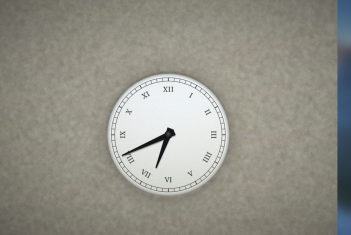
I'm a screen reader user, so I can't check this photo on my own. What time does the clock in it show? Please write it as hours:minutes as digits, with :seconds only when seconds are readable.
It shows 6:41
